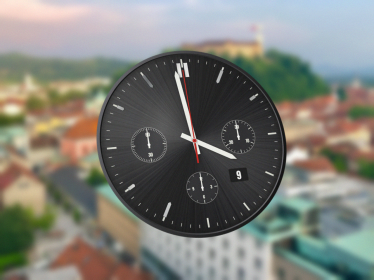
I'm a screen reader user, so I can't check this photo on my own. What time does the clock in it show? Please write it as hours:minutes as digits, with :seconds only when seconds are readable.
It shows 3:59
